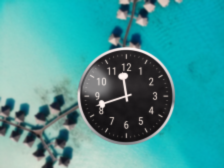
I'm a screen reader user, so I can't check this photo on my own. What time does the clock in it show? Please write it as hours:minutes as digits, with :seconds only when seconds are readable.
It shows 11:42
